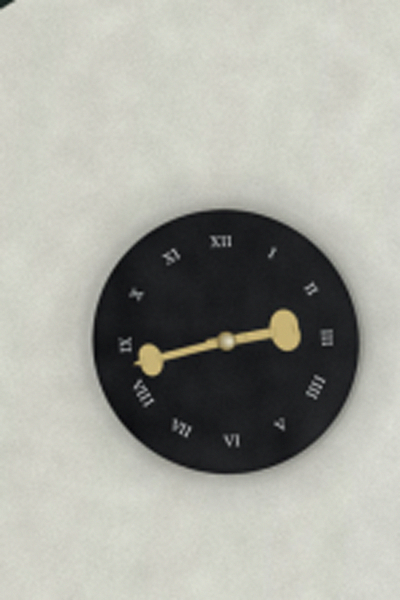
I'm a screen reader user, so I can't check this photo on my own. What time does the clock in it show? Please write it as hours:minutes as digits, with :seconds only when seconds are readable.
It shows 2:43
